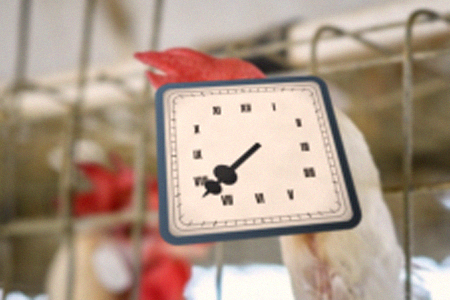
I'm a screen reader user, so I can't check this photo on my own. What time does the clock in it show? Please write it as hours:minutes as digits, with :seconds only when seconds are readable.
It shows 7:38
